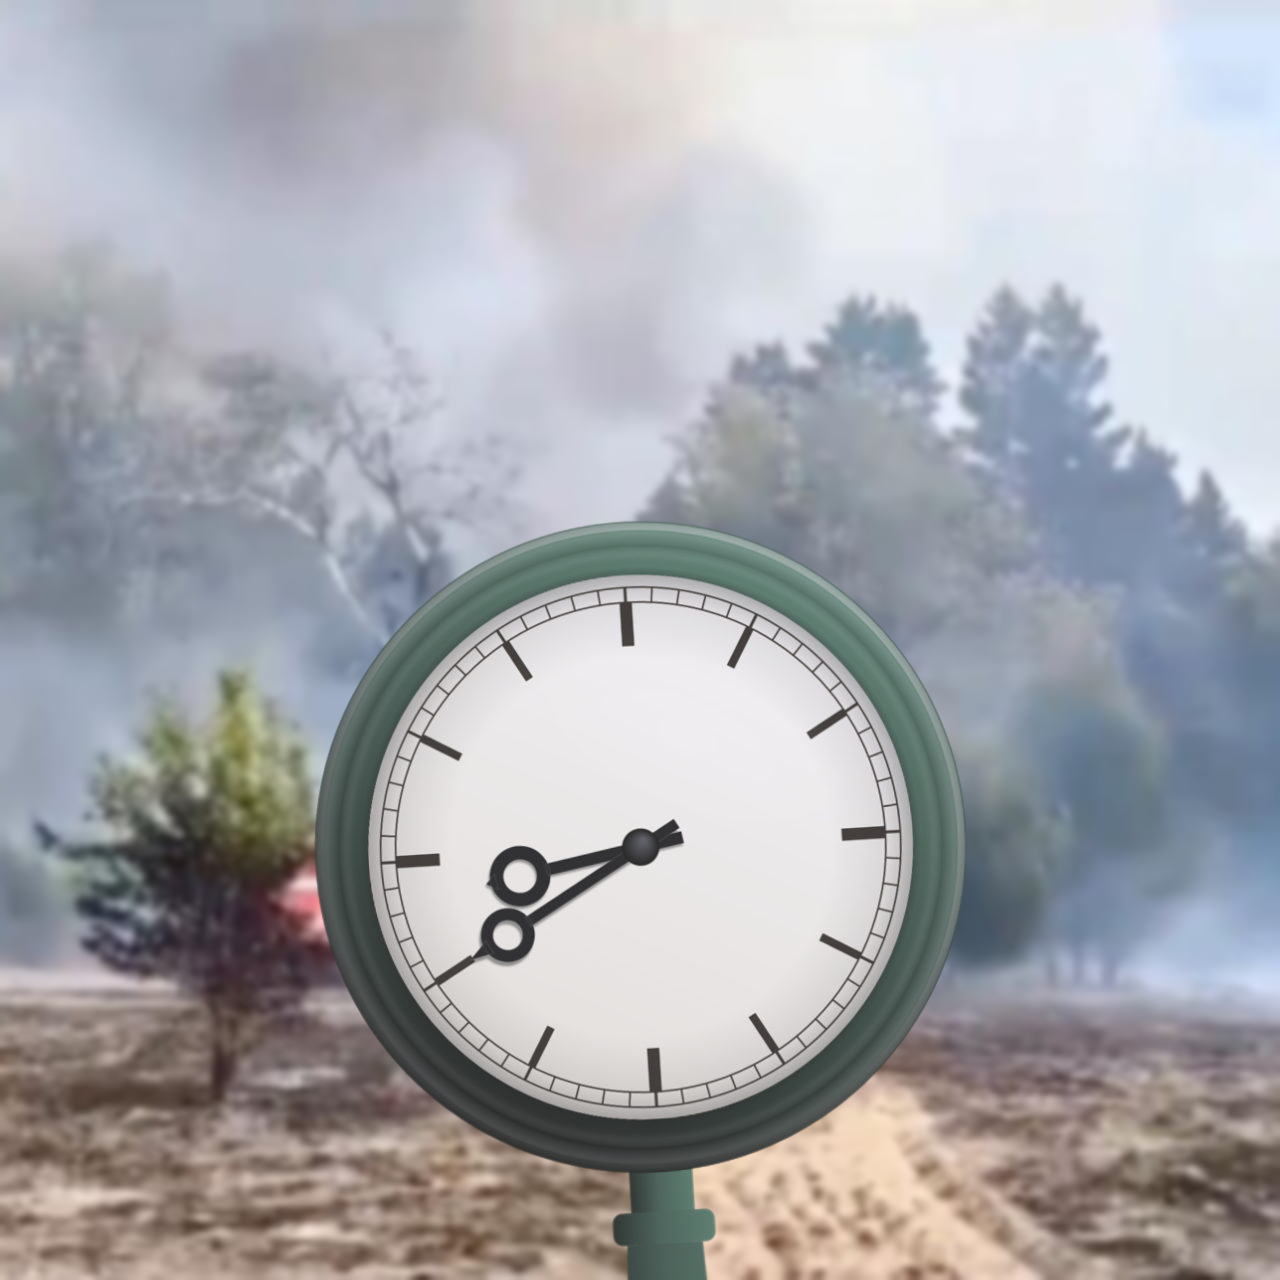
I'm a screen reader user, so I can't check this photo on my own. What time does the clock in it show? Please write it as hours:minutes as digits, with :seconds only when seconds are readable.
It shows 8:40
